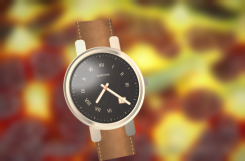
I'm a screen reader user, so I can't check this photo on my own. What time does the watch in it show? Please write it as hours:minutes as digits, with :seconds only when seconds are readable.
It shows 7:22
